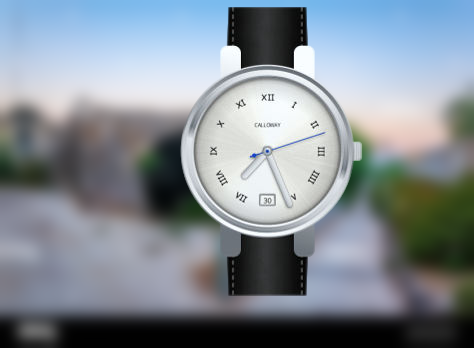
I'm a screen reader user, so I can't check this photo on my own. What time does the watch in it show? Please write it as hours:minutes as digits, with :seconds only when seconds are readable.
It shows 7:26:12
